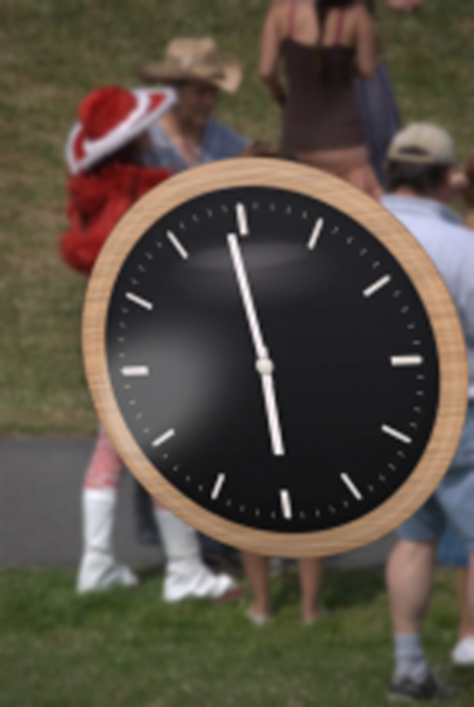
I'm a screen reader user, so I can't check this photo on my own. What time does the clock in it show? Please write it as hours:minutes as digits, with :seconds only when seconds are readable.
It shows 5:59
